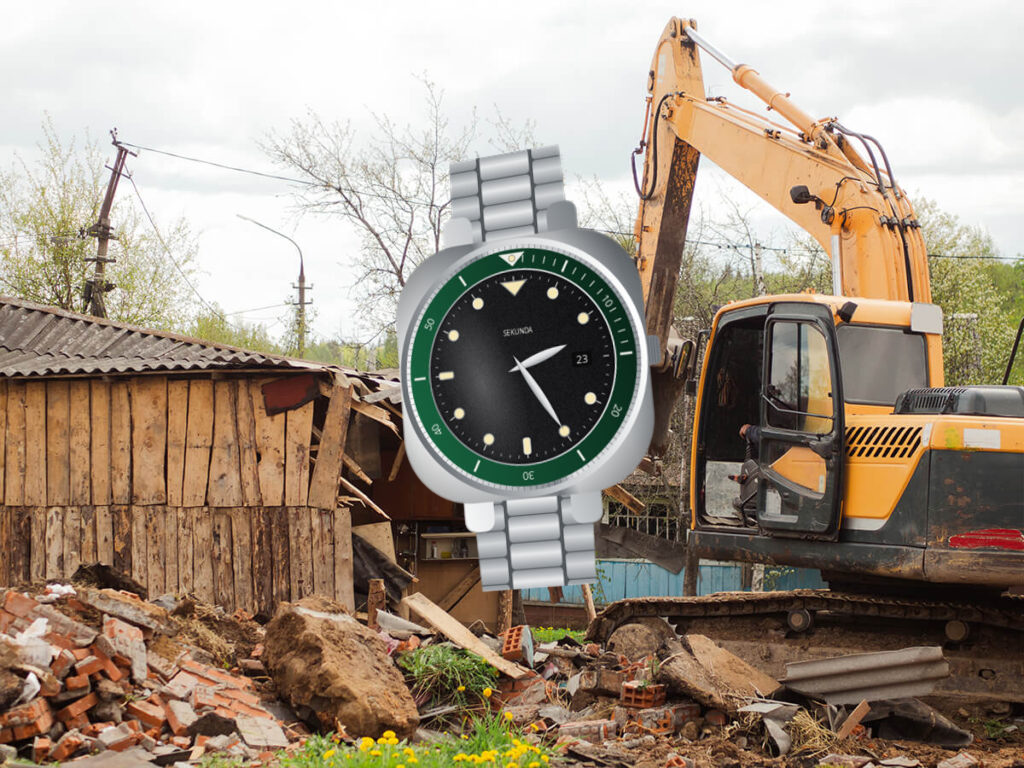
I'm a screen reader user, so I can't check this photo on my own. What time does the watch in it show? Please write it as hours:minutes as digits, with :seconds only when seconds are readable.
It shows 2:25
